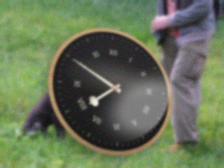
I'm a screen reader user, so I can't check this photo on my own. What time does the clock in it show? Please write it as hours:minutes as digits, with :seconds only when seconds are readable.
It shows 7:50
